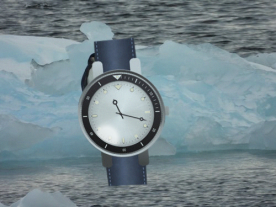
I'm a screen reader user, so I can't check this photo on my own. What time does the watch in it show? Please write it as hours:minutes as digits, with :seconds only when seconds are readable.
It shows 11:18
